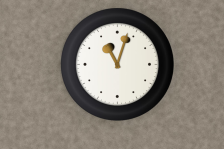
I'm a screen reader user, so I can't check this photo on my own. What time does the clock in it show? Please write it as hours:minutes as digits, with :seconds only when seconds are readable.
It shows 11:03
